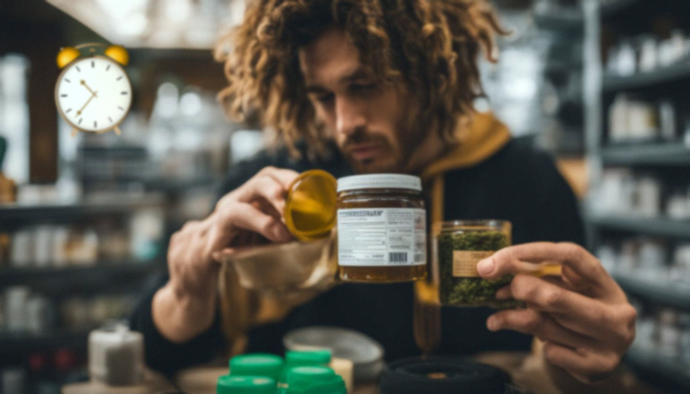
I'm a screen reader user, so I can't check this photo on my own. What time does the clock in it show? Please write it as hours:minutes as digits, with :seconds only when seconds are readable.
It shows 10:37
